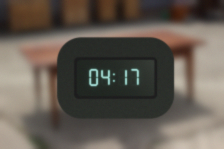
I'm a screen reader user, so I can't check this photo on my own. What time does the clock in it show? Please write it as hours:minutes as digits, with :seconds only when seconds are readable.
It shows 4:17
